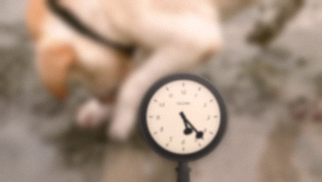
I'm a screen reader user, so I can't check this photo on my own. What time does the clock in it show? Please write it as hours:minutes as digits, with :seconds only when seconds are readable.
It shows 5:23
